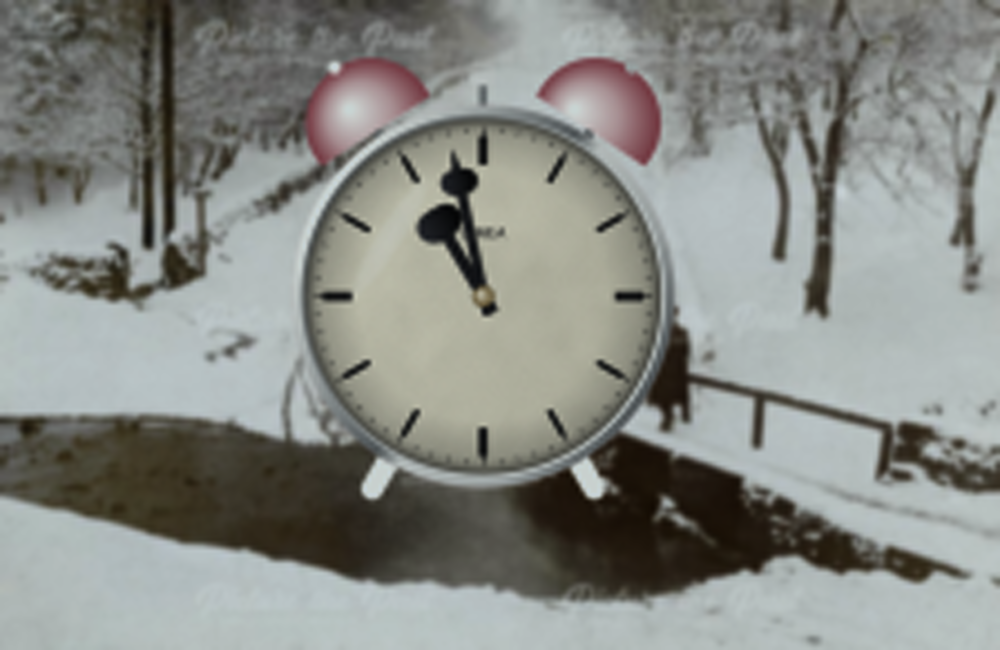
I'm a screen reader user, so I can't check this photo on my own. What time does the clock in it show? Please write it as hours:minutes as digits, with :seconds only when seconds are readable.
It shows 10:58
